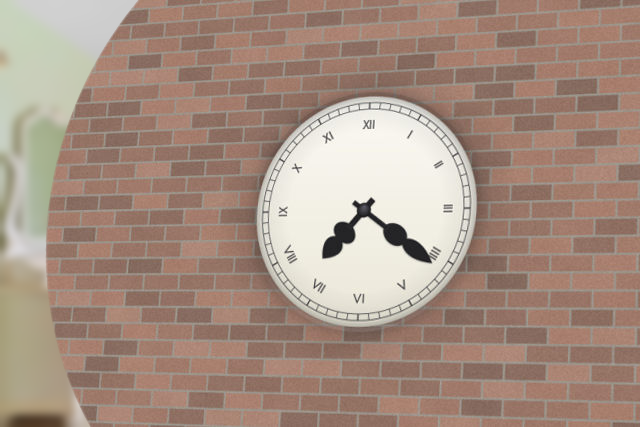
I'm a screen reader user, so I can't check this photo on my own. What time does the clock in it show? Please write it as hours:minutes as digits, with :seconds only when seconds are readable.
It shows 7:21
